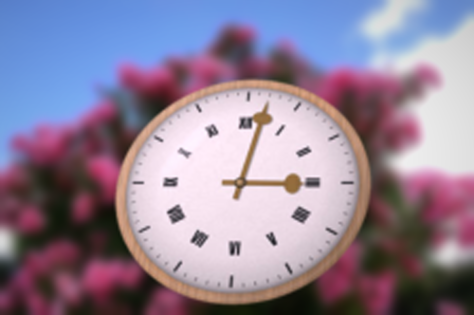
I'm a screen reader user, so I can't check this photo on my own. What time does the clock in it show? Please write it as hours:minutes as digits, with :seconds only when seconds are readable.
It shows 3:02
